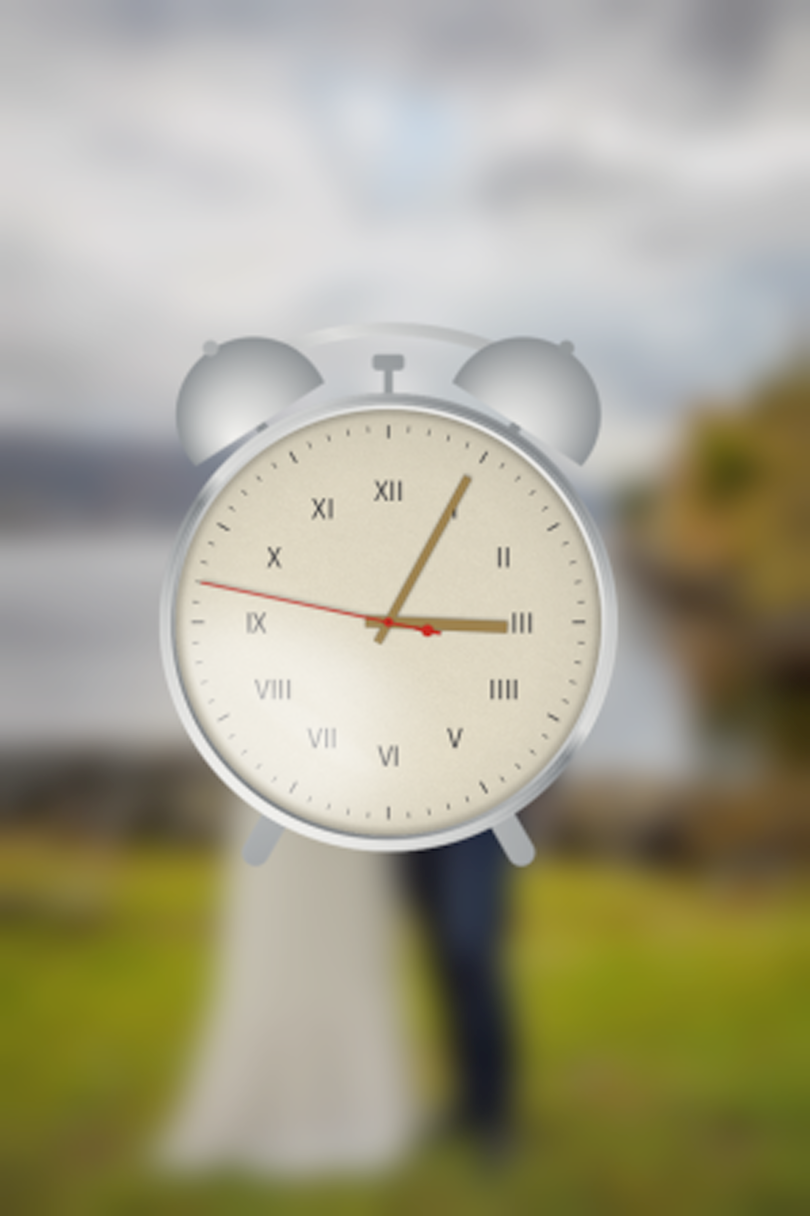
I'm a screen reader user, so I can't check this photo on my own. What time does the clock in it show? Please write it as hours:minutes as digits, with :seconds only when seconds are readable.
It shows 3:04:47
